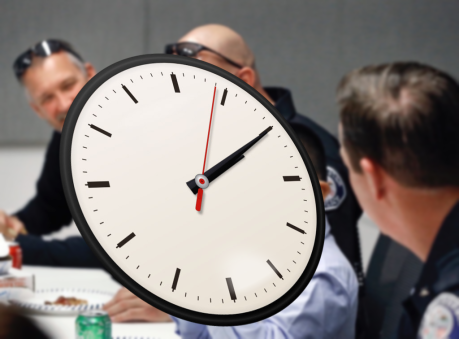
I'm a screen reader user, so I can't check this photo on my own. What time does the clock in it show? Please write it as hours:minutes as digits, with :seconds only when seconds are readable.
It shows 2:10:04
